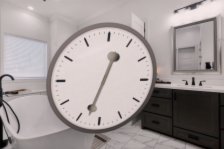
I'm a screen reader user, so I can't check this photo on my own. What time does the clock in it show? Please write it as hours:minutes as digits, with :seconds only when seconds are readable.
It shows 12:33
